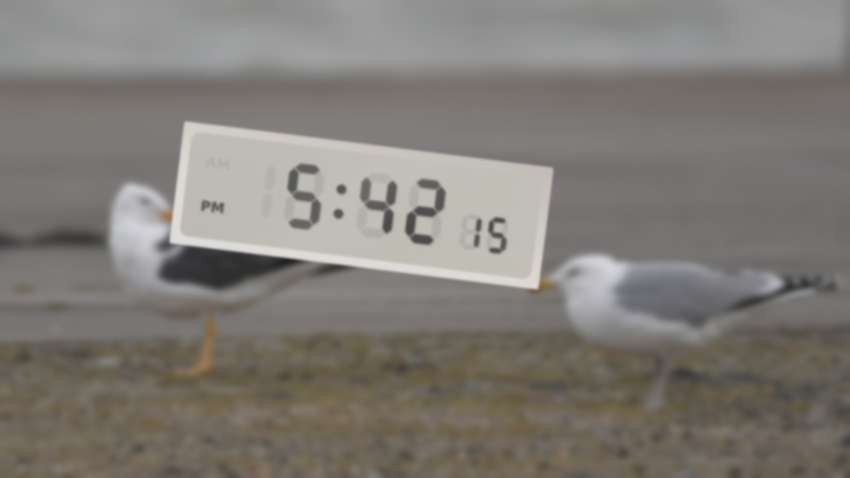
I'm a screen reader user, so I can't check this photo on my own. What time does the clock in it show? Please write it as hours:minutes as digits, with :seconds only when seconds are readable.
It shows 5:42:15
